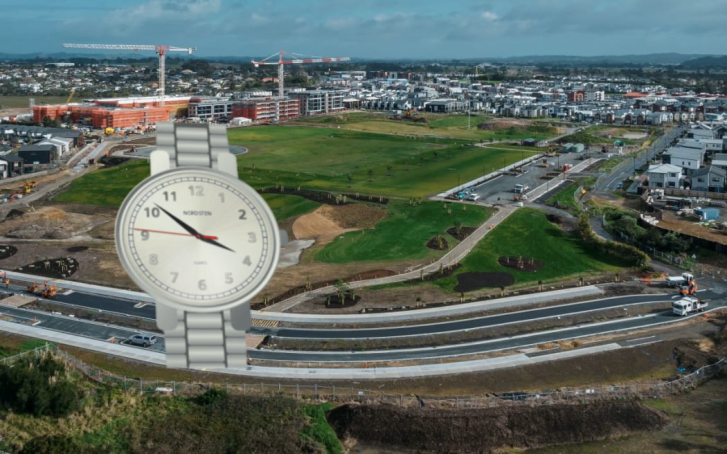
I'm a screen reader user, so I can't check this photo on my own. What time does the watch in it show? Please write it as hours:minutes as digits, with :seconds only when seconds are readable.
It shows 3:51:46
